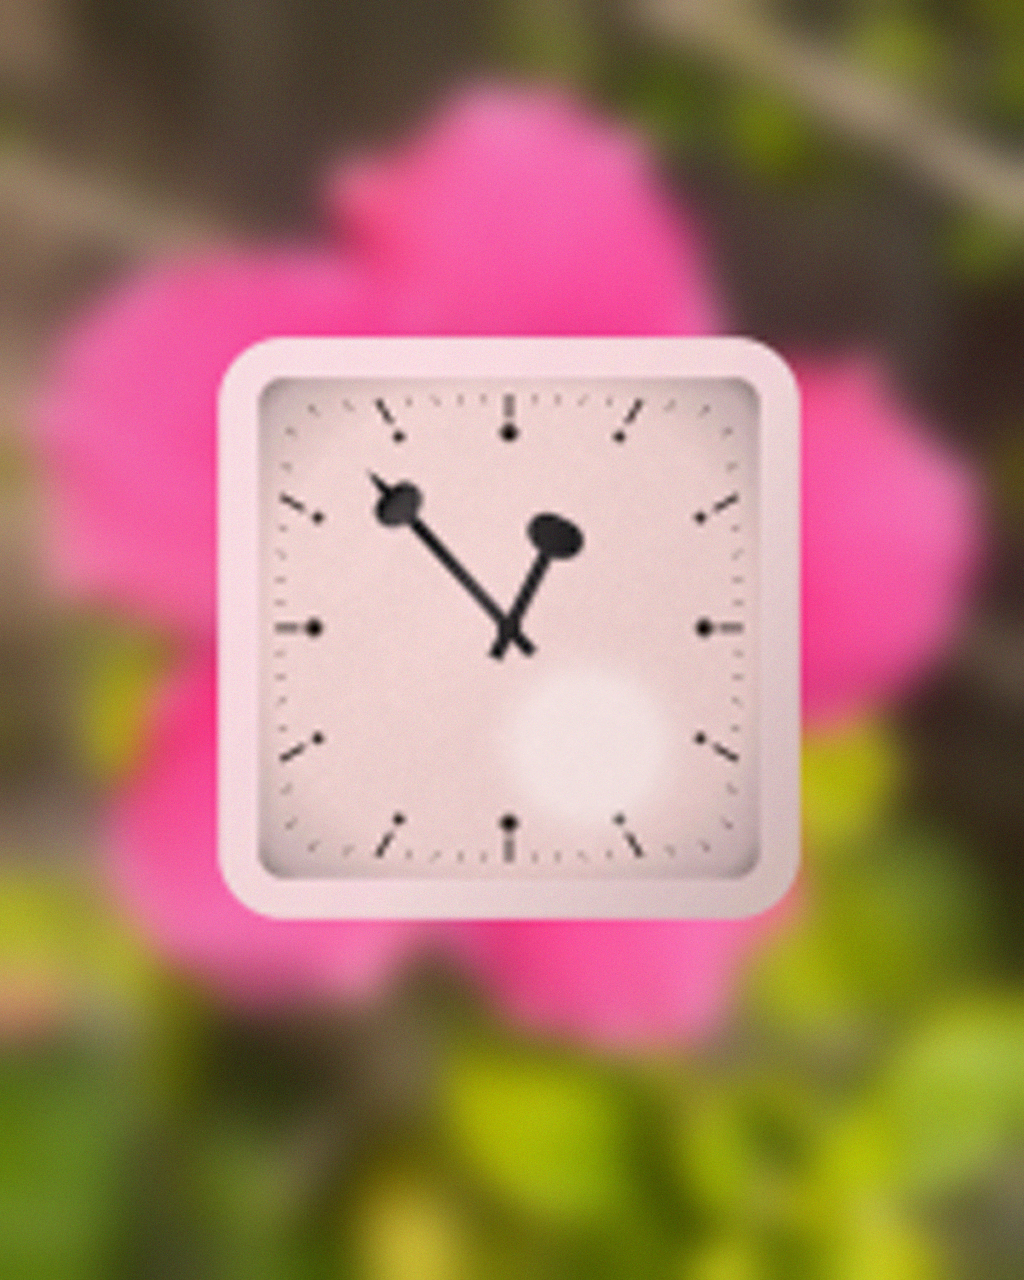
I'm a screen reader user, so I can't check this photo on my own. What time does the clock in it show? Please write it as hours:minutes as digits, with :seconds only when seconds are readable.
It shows 12:53
